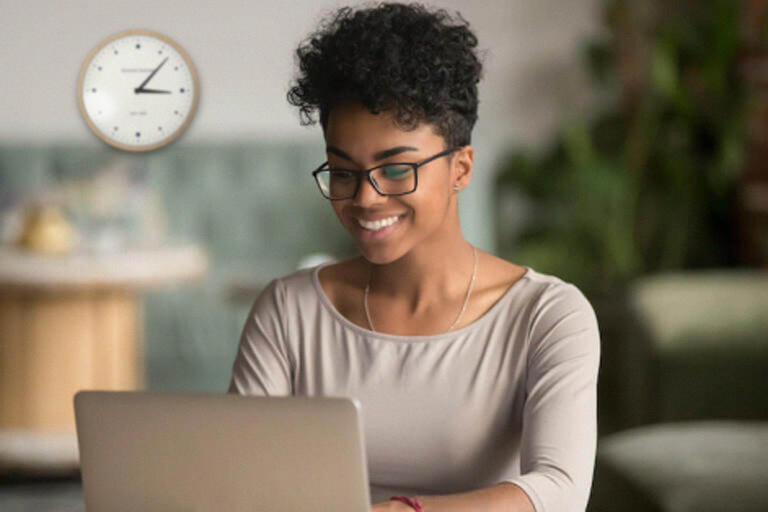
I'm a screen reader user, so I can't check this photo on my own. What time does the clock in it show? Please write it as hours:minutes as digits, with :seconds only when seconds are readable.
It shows 3:07
